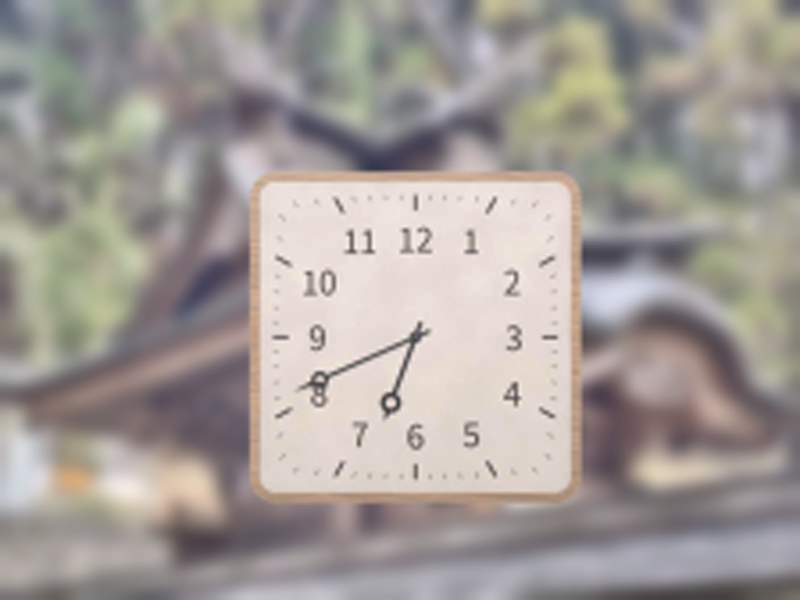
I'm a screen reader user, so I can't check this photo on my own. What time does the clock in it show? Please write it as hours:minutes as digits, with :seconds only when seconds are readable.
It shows 6:41
